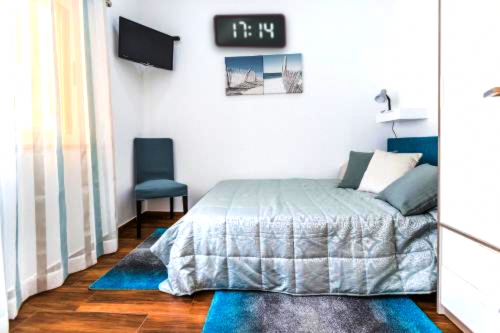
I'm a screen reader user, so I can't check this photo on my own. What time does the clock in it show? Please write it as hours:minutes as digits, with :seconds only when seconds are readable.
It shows 17:14
